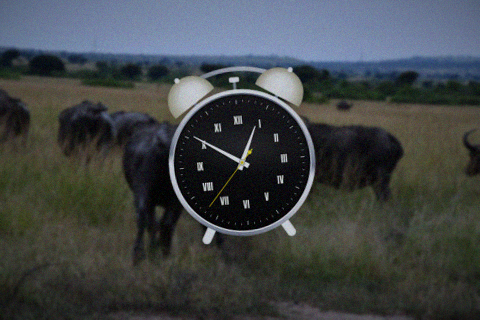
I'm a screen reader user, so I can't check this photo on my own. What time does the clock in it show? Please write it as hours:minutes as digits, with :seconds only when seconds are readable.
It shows 12:50:37
